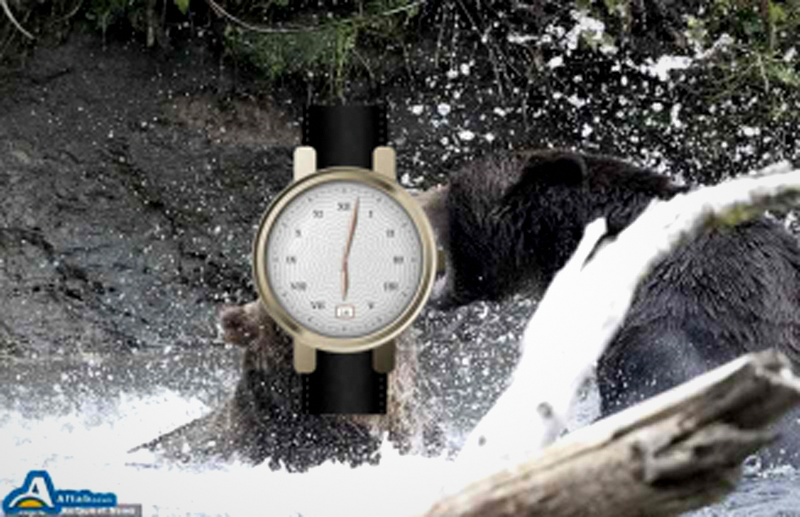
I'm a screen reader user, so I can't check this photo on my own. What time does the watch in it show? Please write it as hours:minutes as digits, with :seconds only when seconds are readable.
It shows 6:02
